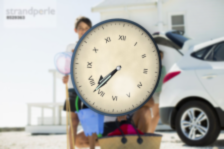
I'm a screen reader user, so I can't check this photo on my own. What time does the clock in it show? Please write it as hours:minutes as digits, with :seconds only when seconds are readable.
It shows 7:37
